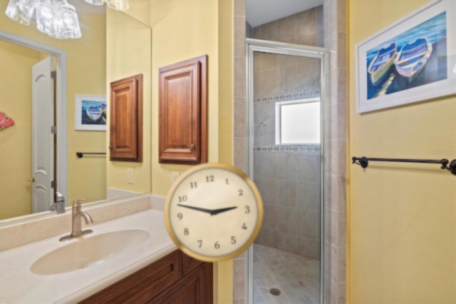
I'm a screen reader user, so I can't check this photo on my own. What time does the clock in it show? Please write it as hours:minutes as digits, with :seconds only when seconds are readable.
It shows 2:48
